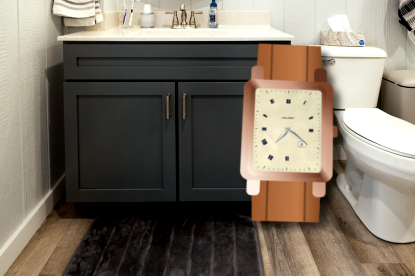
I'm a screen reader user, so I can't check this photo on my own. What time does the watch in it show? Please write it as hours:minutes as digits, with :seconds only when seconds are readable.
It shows 7:21
